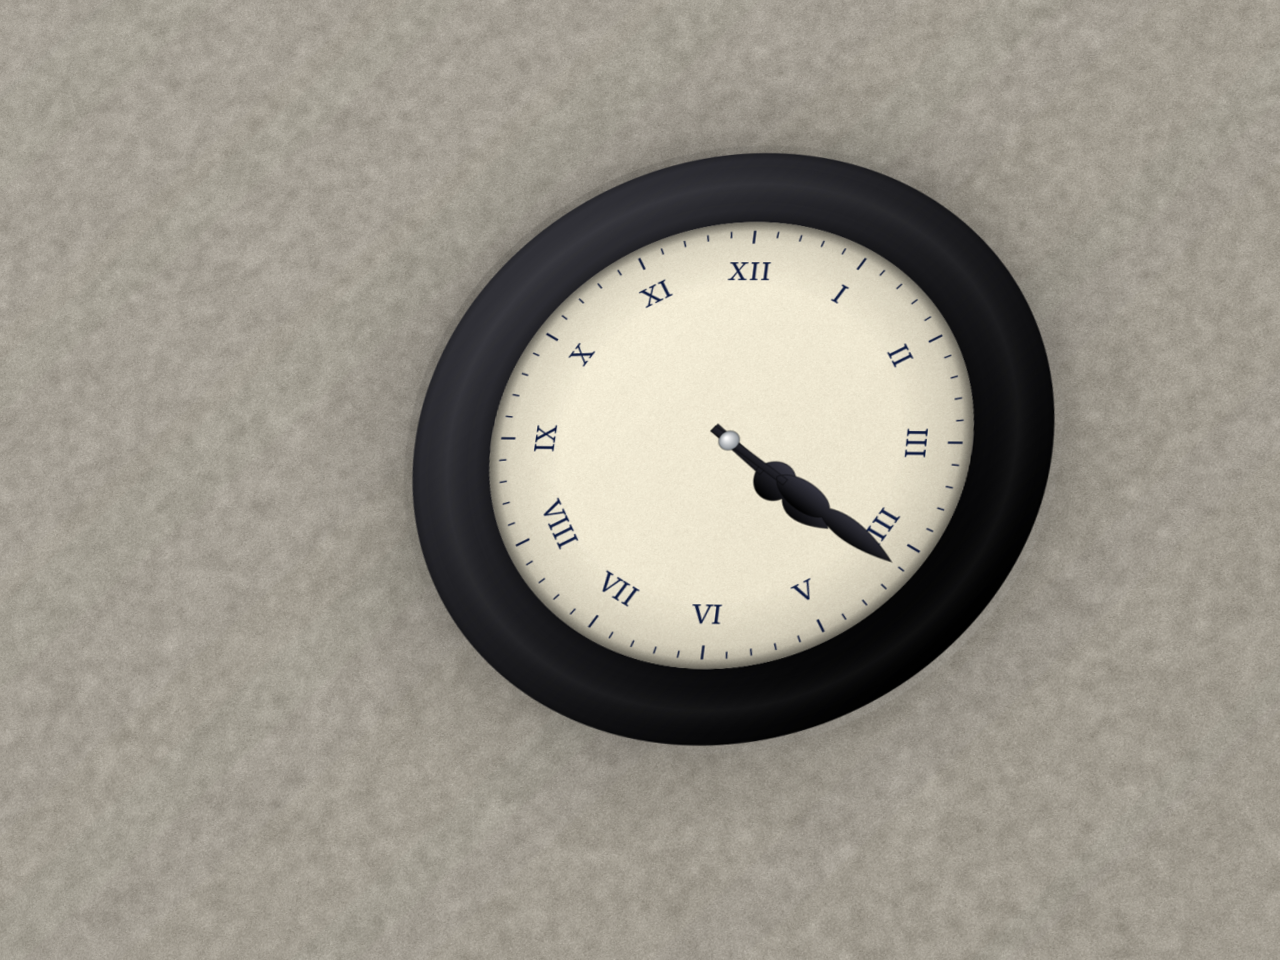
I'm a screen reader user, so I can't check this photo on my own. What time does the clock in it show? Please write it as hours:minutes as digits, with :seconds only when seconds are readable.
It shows 4:21
